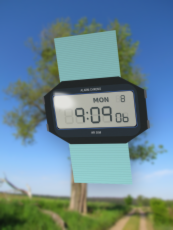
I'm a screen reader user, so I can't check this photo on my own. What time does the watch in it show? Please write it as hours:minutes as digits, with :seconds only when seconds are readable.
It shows 9:09:06
